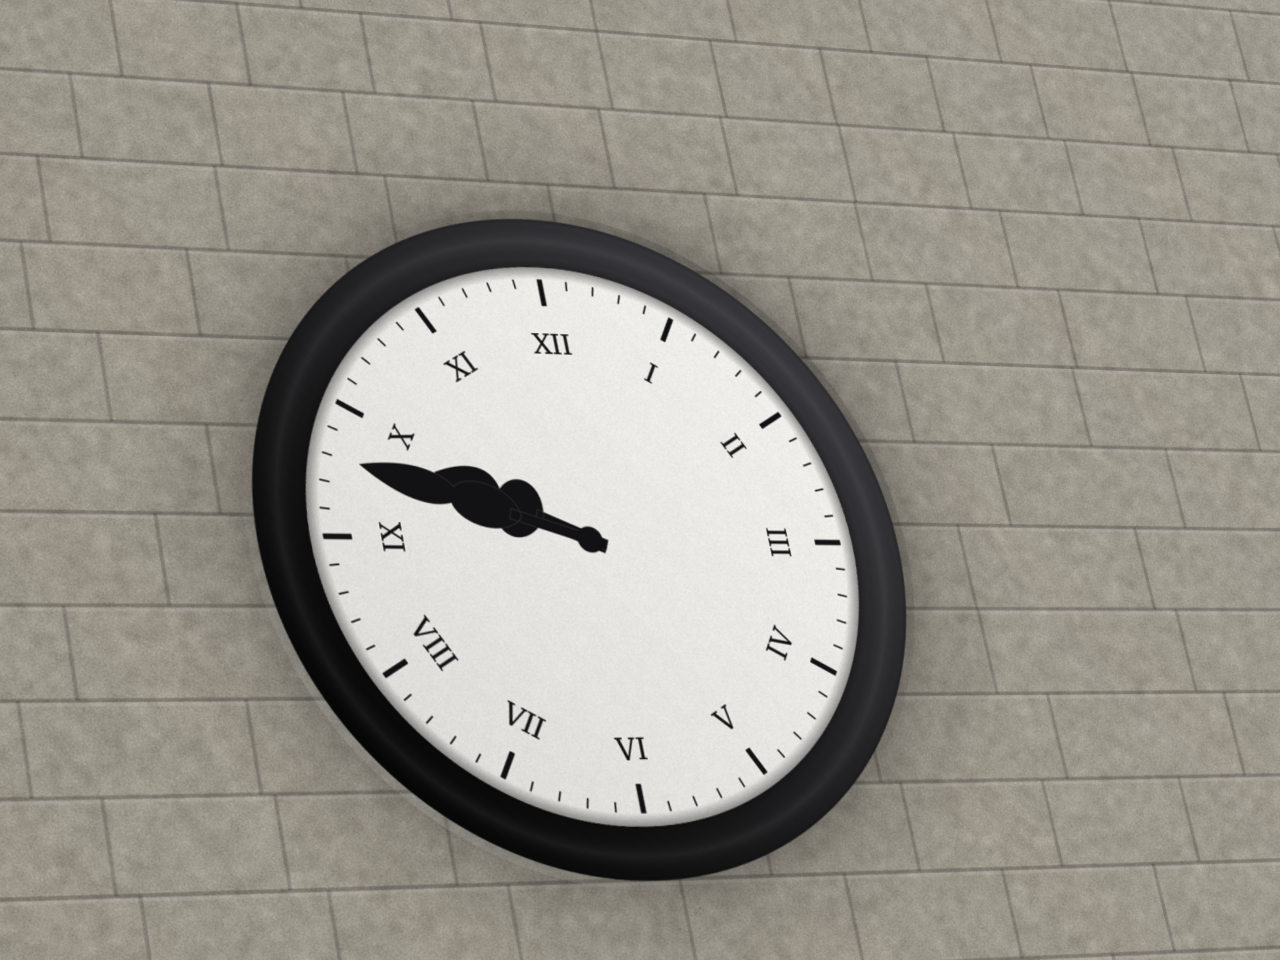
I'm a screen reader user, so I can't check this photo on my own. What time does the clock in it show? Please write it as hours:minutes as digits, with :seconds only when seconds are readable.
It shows 9:48
